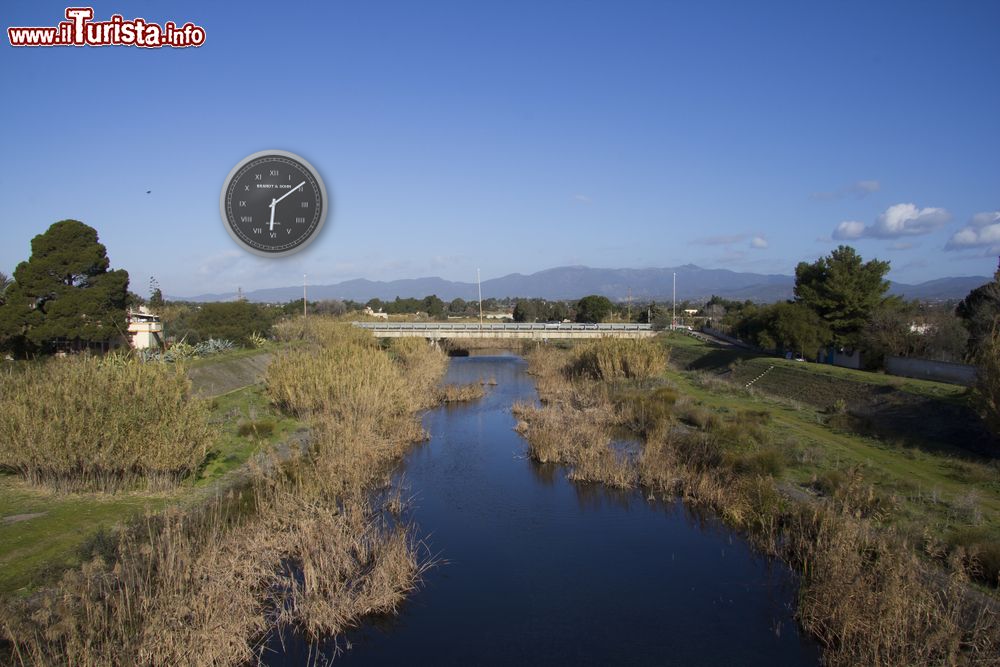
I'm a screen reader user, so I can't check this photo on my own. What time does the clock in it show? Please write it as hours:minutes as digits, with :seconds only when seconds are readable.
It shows 6:09
